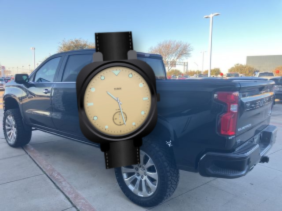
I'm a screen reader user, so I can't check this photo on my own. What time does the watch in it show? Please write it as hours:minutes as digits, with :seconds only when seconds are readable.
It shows 10:28
